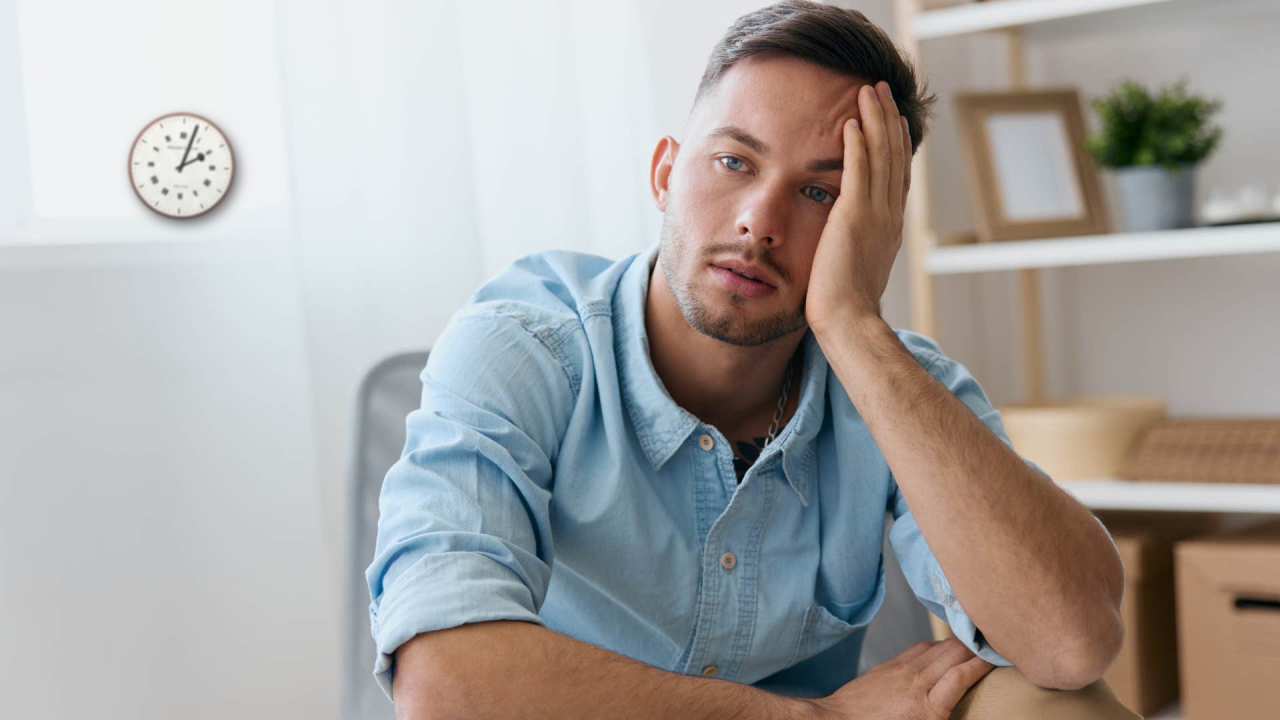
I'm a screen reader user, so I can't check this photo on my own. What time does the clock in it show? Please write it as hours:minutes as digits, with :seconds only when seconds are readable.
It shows 2:03
